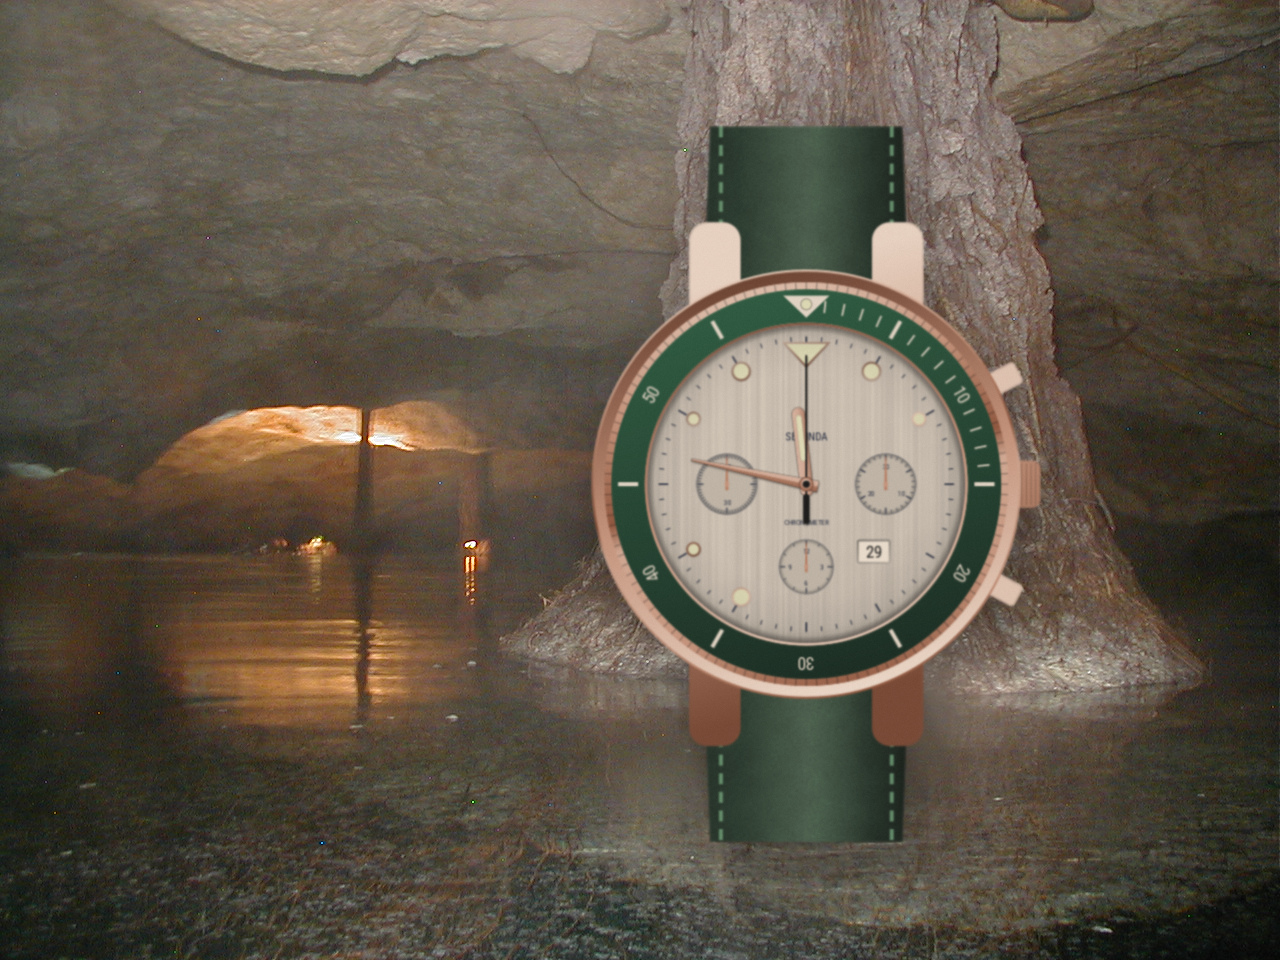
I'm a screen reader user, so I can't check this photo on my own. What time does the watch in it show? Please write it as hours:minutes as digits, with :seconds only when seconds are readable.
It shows 11:47
